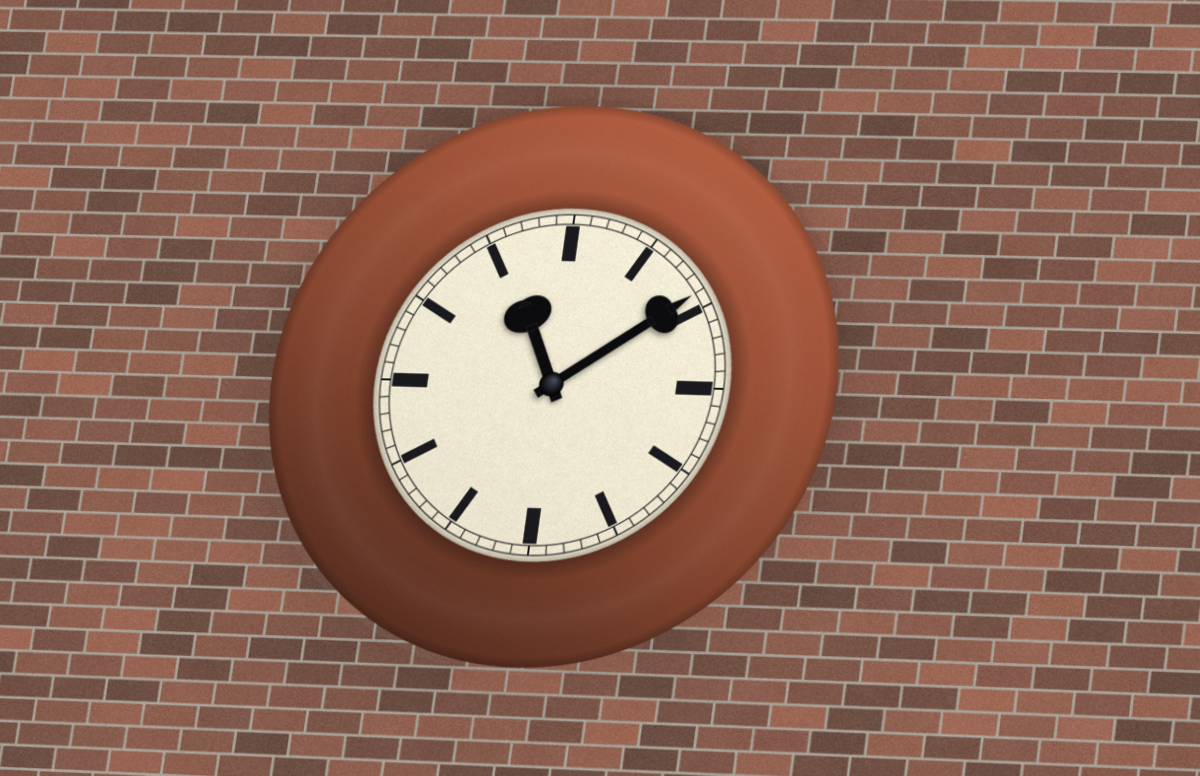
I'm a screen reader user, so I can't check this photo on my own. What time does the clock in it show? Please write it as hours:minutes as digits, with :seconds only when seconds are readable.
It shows 11:09
